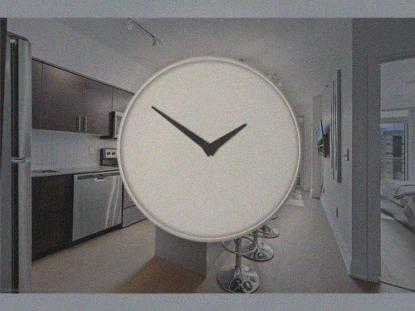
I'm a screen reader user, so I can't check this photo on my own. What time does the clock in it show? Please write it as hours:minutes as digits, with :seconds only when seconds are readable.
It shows 1:51
